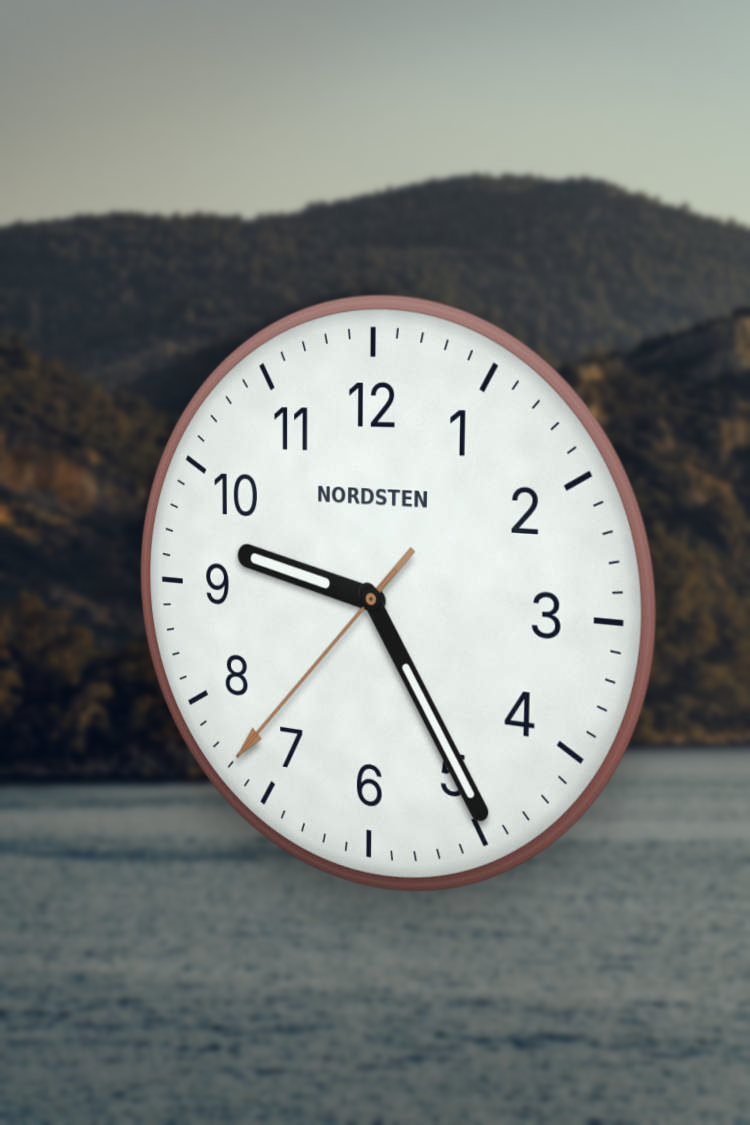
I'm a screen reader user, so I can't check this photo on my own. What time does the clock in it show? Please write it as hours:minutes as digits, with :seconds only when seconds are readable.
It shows 9:24:37
